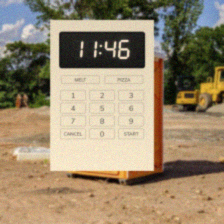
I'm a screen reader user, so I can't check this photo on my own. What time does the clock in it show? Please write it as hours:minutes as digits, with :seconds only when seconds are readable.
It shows 11:46
